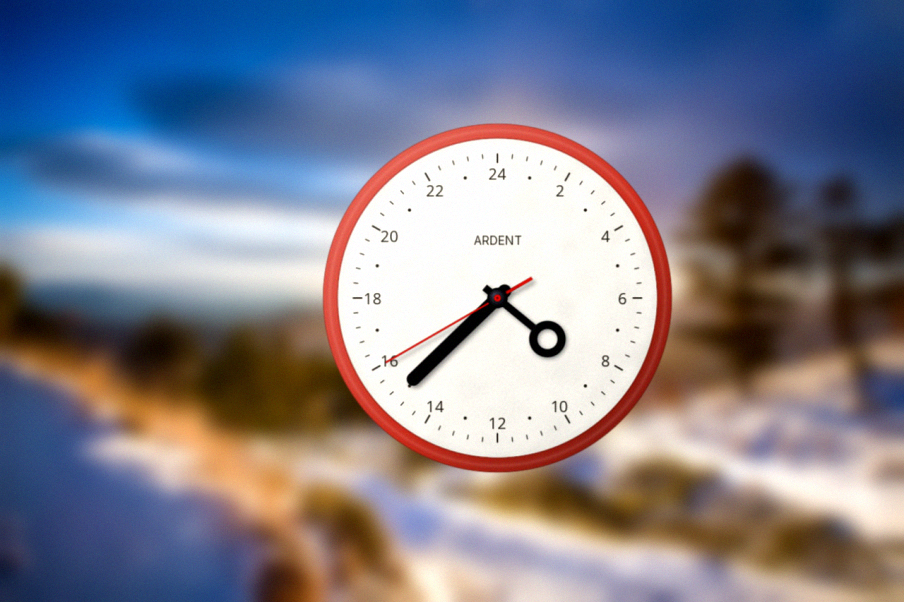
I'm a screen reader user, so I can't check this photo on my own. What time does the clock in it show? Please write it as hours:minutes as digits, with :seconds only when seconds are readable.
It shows 8:37:40
